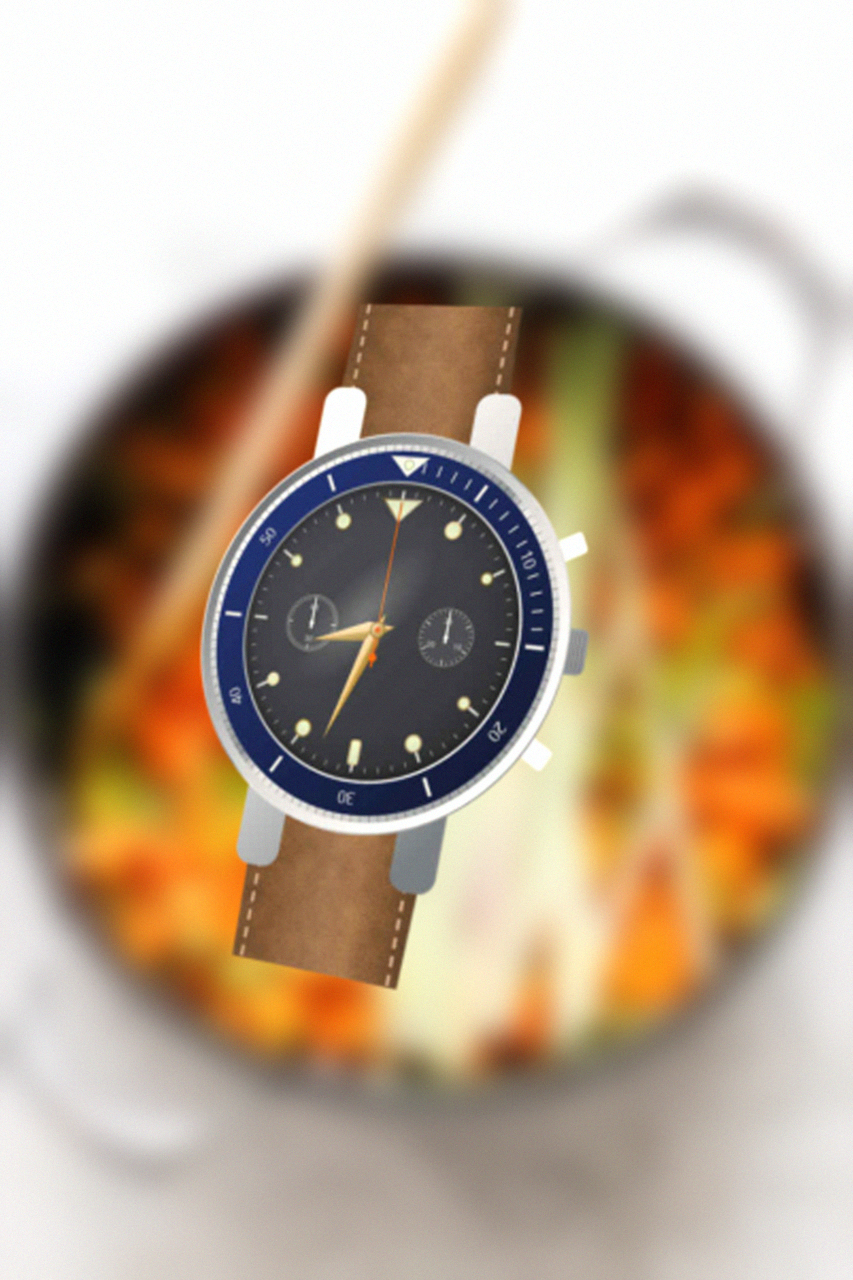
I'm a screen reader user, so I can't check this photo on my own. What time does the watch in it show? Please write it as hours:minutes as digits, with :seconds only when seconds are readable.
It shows 8:33
